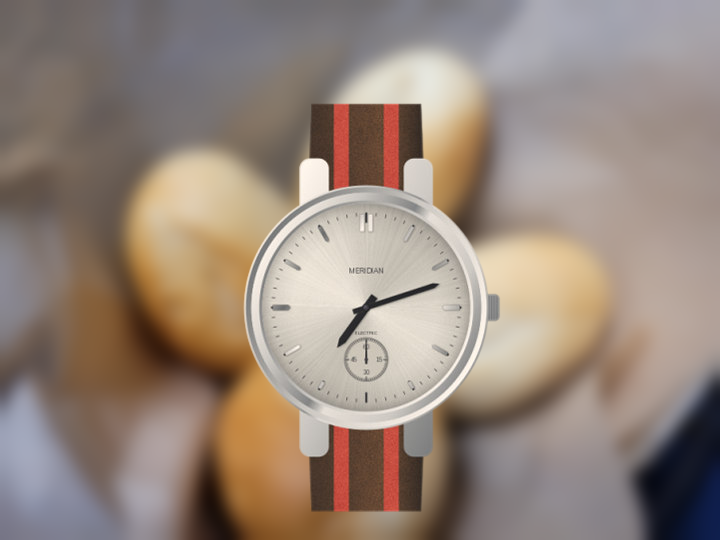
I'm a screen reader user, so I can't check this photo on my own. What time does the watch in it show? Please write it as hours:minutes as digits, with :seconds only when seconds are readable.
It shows 7:12
